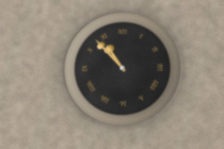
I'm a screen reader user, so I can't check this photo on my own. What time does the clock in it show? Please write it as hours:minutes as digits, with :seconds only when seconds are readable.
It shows 10:53
